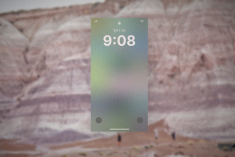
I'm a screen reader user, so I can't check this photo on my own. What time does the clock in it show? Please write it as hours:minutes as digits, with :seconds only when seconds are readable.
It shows 9:08
